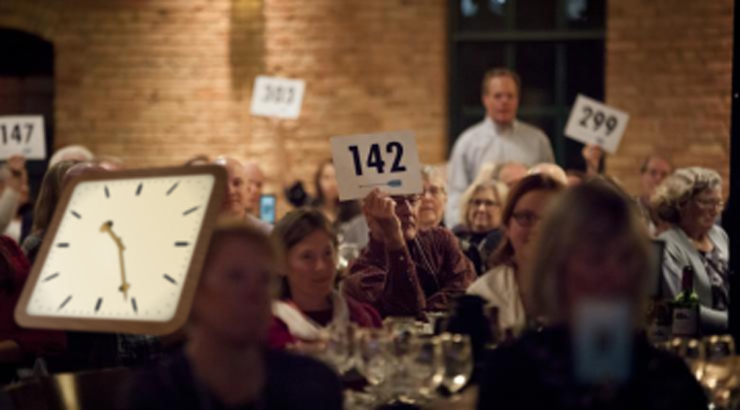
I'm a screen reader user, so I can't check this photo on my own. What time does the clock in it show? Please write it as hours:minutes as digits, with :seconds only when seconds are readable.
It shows 10:26
